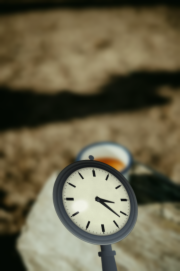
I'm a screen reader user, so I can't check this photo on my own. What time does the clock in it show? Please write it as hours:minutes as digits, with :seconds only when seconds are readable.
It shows 3:22
